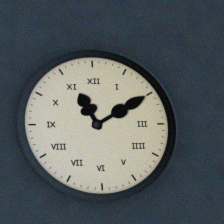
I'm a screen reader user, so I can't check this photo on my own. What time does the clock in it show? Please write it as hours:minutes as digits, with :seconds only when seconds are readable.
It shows 11:10
